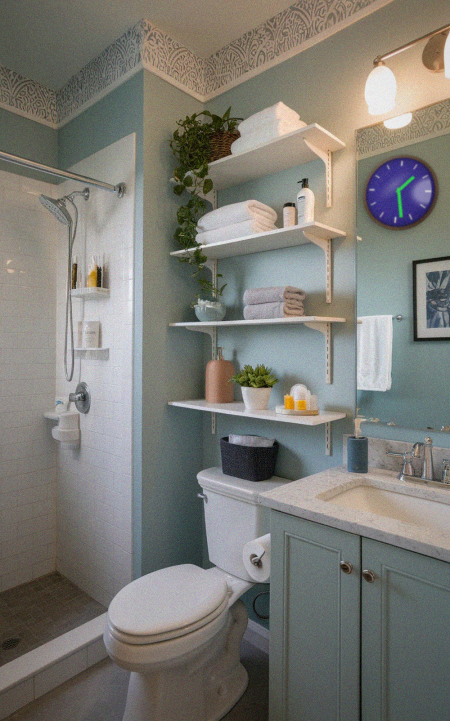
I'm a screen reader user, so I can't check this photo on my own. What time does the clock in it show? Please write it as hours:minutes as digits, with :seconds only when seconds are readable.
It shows 1:28
